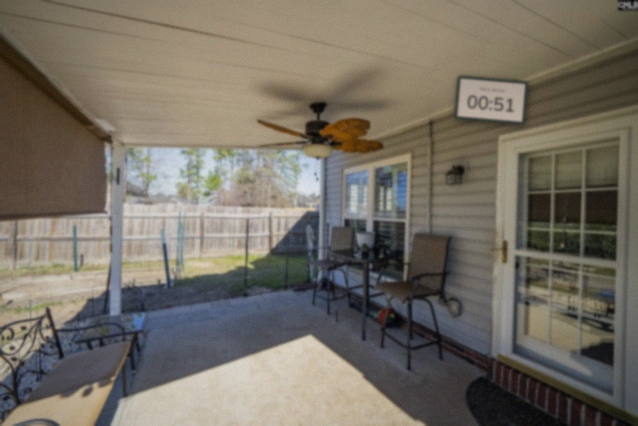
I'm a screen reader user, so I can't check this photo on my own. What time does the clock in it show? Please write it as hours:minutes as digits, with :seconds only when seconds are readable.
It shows 0:51
